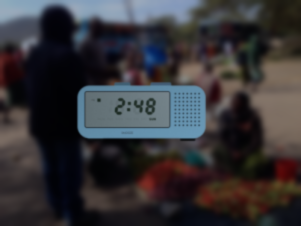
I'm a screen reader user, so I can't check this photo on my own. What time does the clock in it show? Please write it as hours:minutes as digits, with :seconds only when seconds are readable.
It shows 2:48
